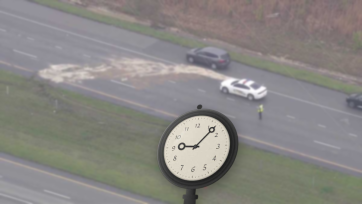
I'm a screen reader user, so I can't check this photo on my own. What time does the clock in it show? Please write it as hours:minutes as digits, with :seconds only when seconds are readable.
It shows 9:07
